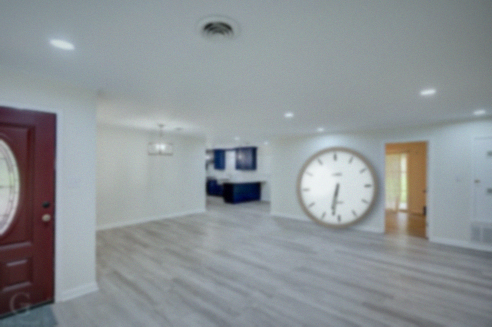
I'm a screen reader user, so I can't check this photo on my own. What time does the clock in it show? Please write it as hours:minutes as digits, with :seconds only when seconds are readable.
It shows 6:32
